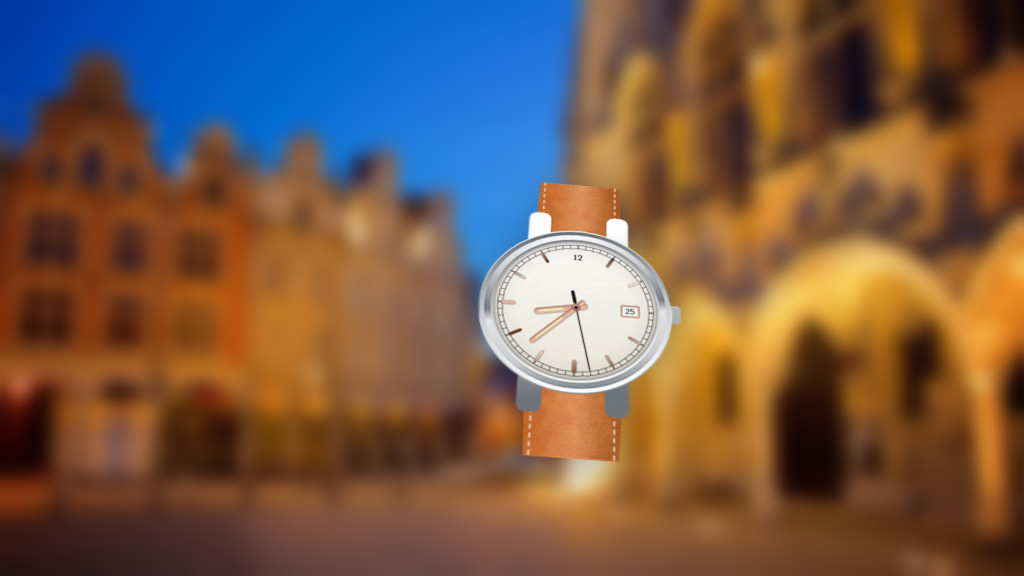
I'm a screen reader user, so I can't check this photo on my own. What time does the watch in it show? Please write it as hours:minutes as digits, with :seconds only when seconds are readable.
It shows 8:37:28
